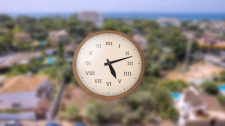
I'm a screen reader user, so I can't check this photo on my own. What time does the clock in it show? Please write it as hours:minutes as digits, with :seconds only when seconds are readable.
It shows 5:12
